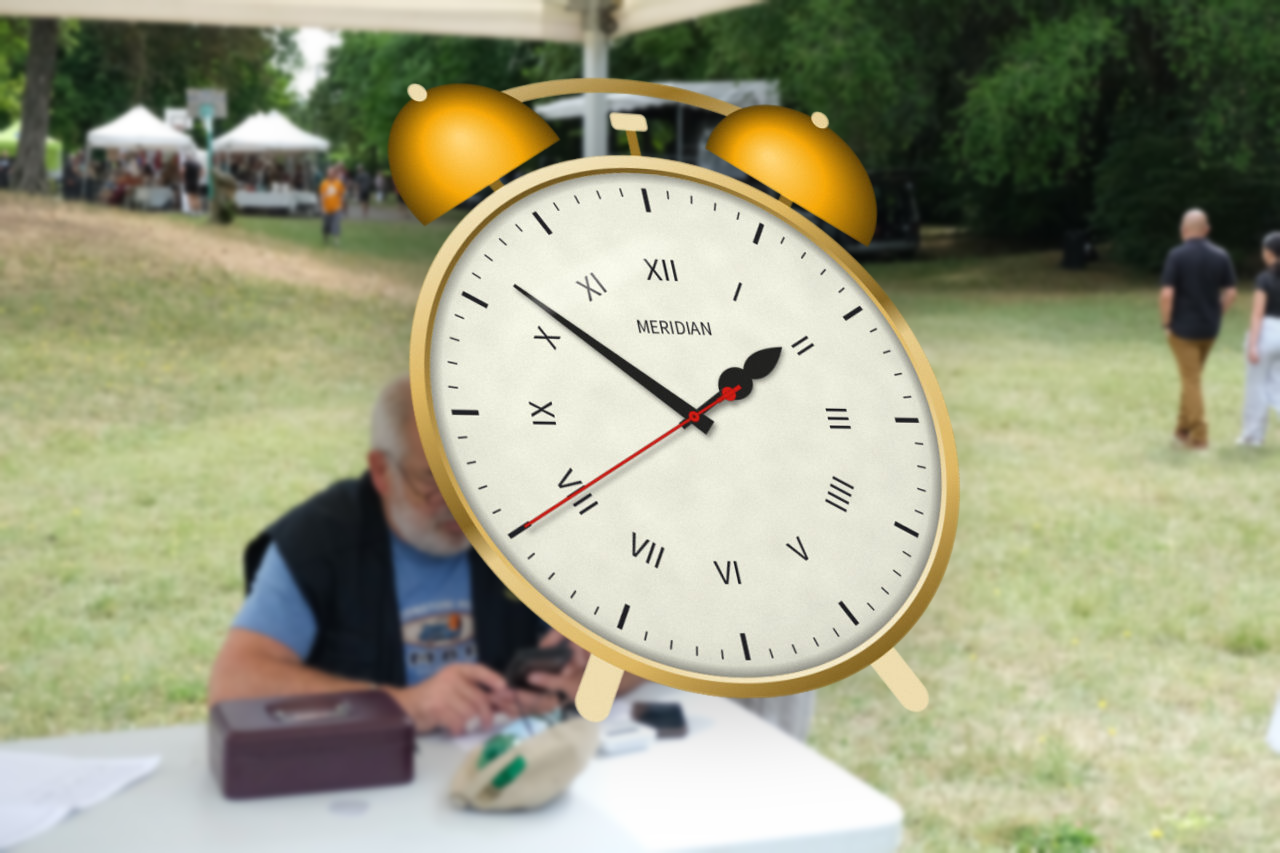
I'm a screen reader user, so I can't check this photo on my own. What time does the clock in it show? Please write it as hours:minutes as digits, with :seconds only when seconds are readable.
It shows 1:51:40
